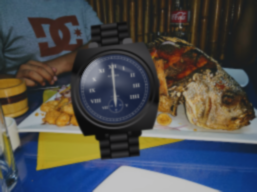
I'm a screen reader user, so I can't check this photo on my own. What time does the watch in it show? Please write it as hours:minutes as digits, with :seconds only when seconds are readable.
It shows 6:00
